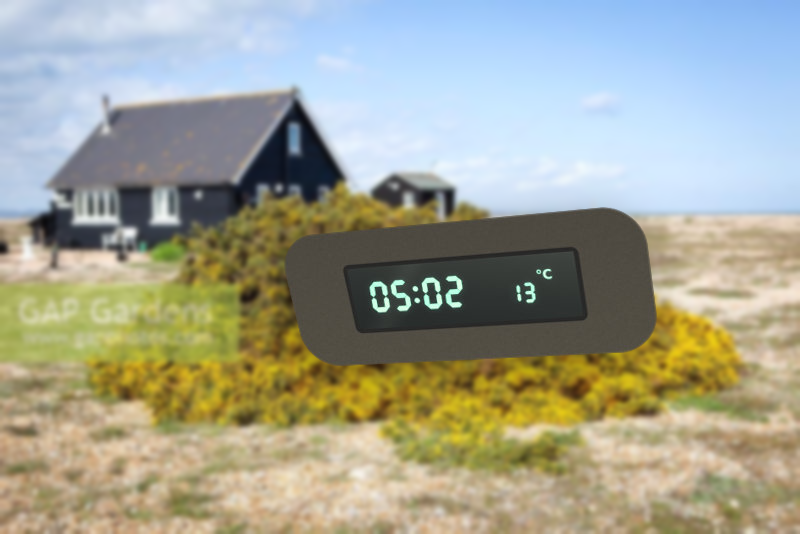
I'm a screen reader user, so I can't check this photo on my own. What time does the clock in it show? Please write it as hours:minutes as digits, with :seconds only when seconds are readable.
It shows 5:02
